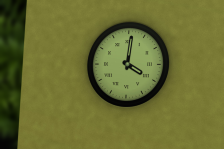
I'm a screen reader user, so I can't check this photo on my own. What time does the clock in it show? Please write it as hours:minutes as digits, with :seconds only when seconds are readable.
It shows 4:01
